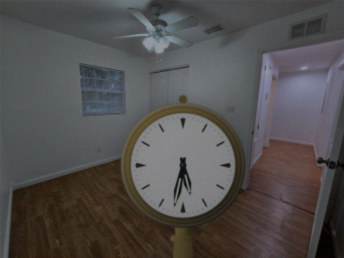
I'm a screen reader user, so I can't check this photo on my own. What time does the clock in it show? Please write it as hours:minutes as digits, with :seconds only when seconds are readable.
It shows 5:32
